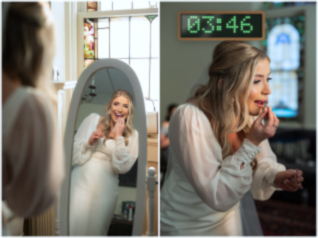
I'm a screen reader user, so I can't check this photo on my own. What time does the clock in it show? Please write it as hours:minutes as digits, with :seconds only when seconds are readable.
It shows 3:46
